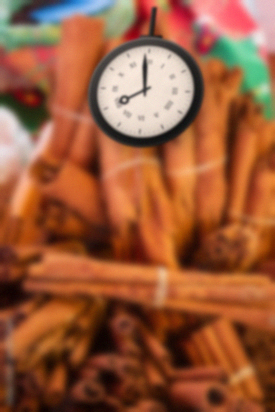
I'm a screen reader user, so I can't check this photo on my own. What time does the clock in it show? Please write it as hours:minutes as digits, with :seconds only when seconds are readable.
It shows 7:59
